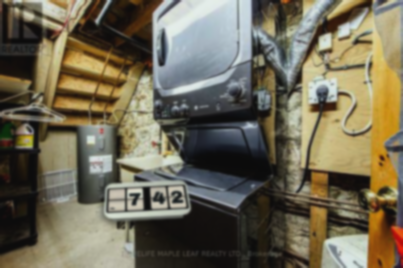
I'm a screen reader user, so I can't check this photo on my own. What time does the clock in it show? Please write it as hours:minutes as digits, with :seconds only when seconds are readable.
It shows 7:42
